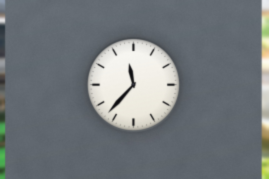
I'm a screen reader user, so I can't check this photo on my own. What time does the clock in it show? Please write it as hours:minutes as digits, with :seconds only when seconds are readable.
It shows 11:37
